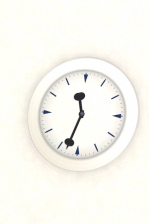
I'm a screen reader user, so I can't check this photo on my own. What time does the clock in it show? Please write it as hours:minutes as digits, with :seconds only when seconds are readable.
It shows 11:33
